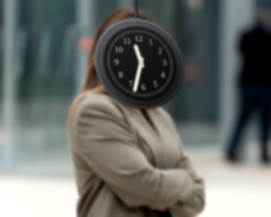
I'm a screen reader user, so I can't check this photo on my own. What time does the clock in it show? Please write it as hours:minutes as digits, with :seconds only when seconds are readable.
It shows 11:33
